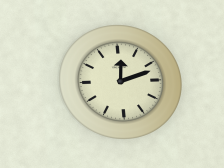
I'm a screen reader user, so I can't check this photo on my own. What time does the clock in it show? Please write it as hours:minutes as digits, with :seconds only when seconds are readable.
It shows 12:12
